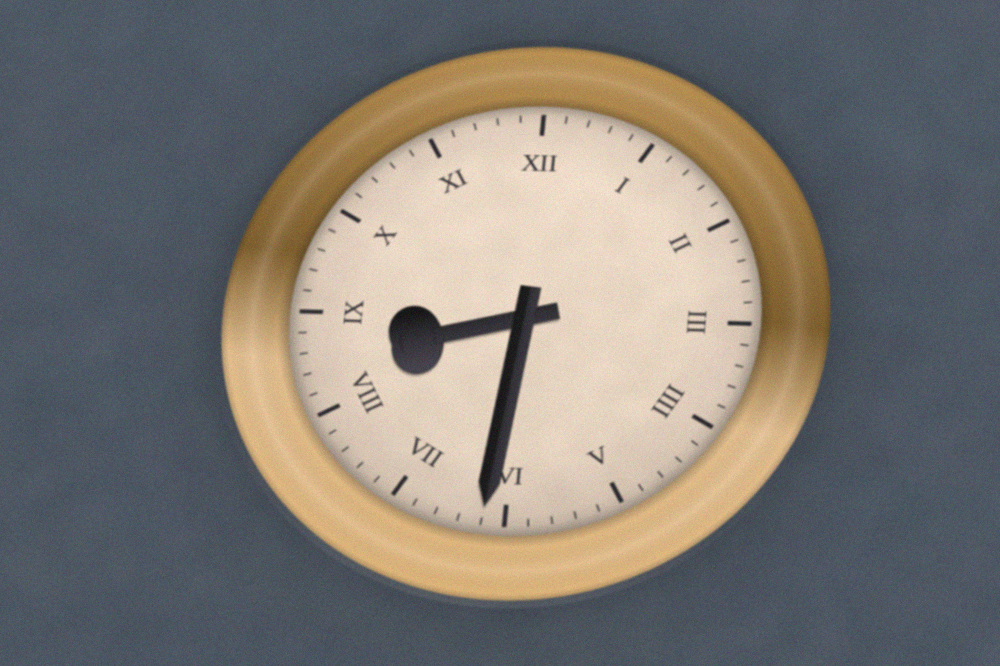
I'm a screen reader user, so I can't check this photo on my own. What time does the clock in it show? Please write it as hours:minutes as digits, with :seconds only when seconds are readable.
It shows 8:31
